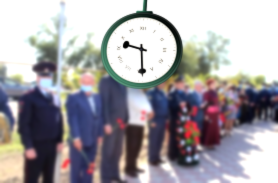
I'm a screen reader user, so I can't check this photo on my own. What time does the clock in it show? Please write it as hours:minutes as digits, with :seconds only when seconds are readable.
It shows 9:29
